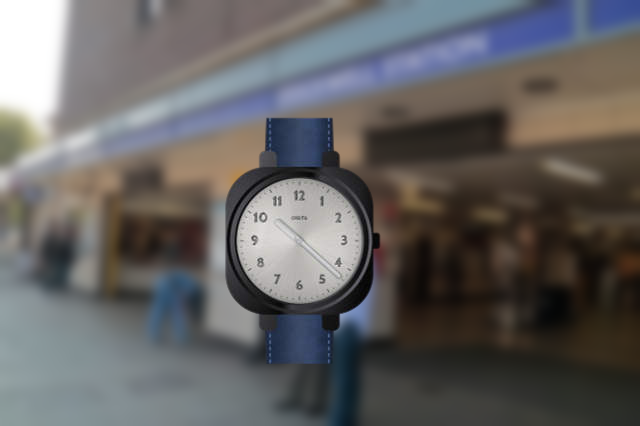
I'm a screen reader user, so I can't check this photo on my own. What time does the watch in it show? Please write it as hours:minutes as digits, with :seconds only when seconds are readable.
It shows 10:22
